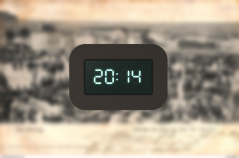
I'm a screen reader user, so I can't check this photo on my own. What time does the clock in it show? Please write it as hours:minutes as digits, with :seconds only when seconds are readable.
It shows 20:14
